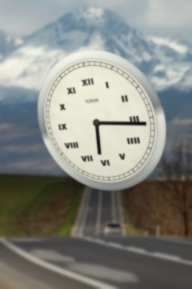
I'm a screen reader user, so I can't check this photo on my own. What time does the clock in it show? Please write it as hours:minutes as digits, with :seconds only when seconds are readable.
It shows 6:16
